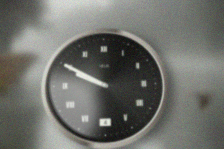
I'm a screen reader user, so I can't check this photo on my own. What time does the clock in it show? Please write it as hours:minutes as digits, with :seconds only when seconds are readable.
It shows 9:50
